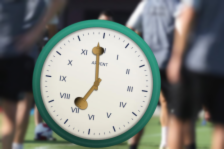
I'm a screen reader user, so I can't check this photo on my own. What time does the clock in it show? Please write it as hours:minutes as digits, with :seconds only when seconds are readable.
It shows 6:59
